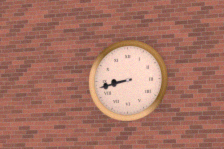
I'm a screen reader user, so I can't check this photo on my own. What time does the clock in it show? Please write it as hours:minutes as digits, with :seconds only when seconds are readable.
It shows 8:43
